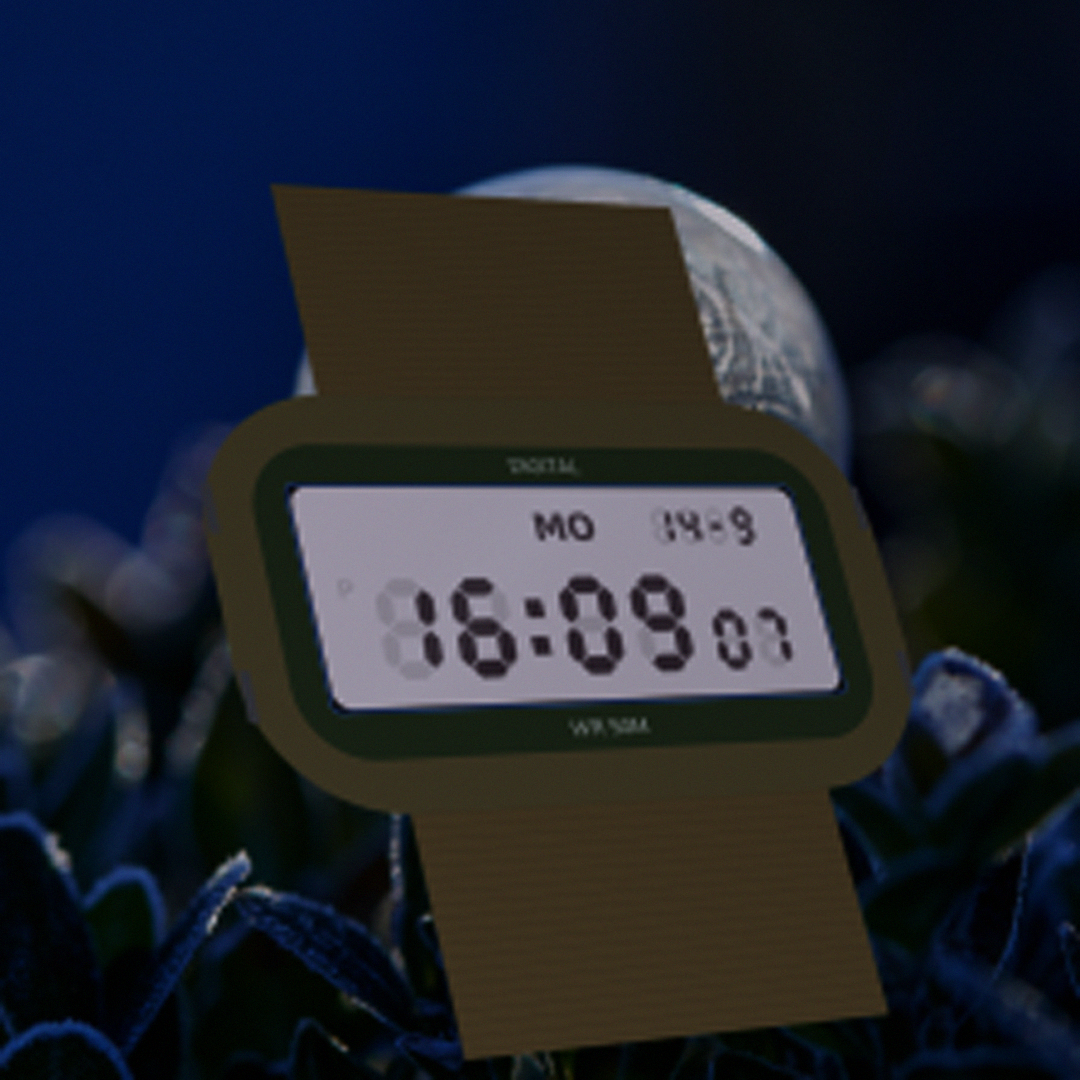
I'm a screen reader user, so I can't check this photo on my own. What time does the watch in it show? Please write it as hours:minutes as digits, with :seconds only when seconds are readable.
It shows 16:09:07
